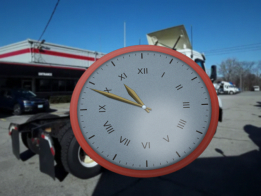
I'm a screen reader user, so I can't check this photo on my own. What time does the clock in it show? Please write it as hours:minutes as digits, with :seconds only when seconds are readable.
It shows 10:49
